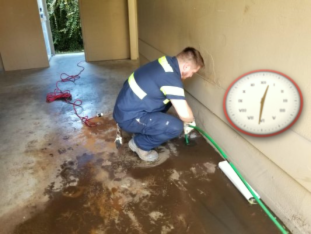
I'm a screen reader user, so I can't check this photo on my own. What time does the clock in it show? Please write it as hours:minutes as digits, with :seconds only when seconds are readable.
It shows 12:31
